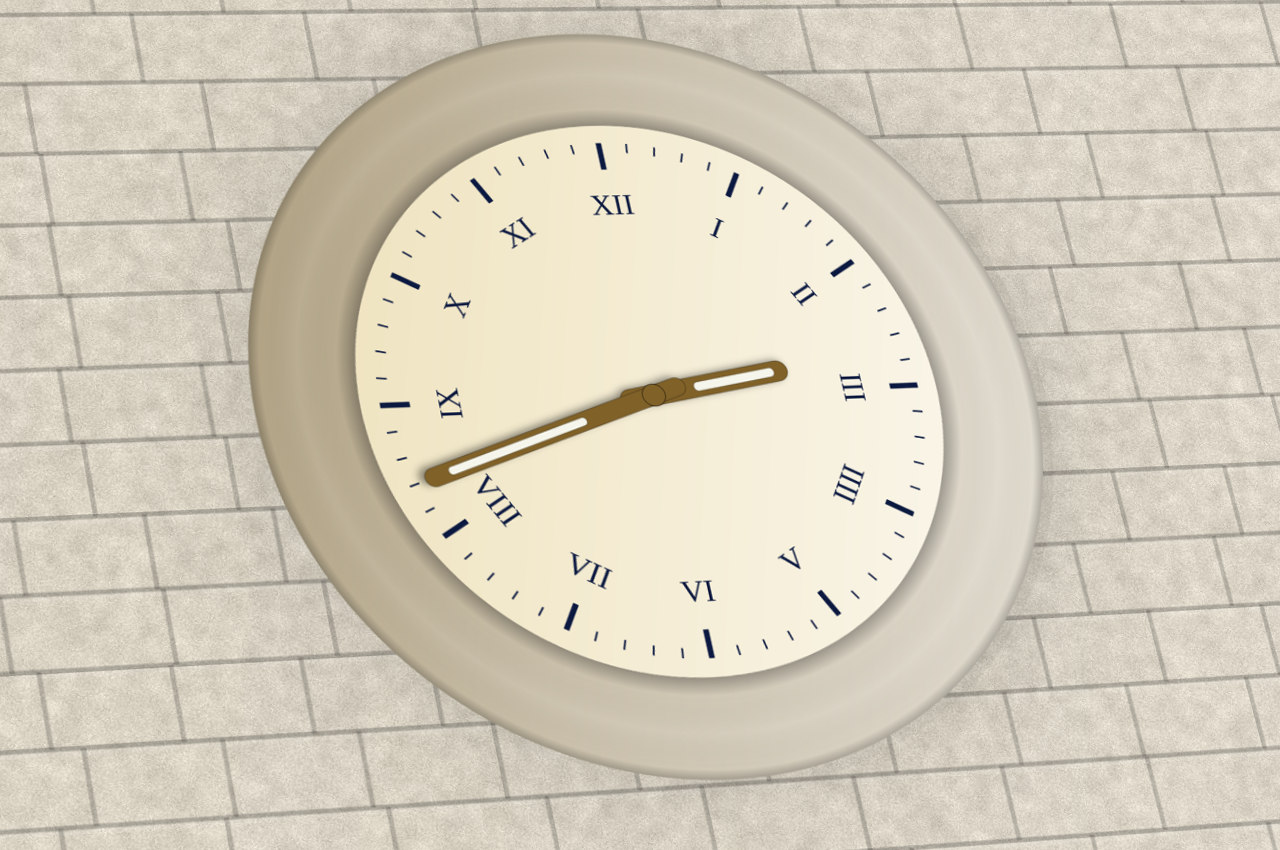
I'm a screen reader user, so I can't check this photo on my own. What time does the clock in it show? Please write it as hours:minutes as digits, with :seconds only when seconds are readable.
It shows 2:42
